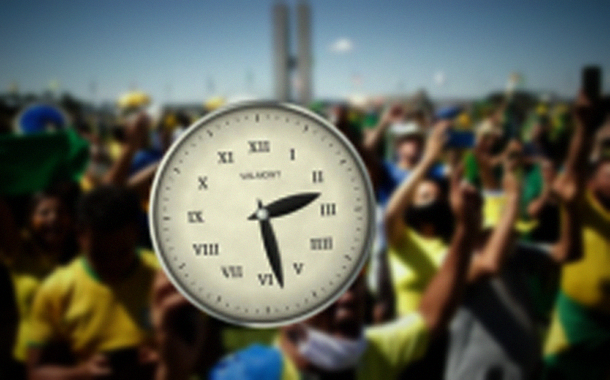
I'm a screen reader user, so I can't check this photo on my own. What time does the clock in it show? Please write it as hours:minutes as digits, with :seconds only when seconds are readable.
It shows 2:28
